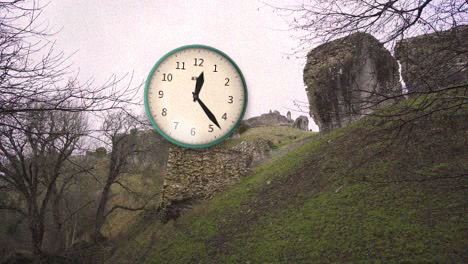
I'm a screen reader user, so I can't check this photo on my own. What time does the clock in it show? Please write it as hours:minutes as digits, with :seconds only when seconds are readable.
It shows 12:23
